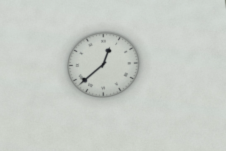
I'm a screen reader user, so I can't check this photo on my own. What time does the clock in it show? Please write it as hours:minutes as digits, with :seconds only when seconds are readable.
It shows 12:38
